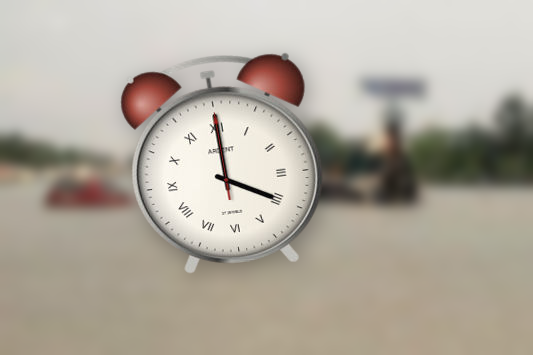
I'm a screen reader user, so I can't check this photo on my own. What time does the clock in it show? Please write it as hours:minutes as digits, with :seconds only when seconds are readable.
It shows 4:00:00
